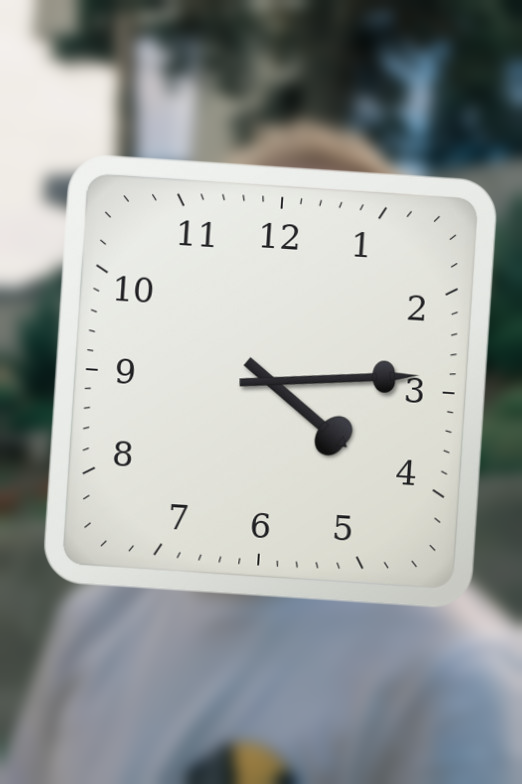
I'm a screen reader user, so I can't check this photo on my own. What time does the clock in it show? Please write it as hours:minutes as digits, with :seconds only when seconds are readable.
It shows 4:14
